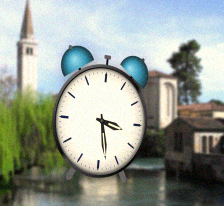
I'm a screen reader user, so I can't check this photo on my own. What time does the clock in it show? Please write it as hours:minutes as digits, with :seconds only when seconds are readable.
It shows 3:28
